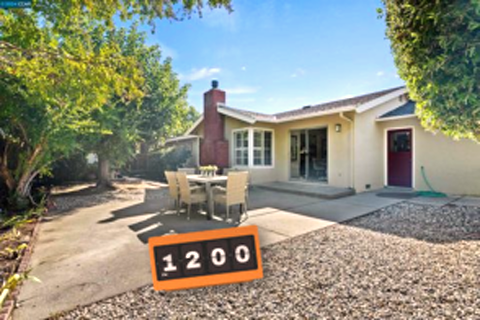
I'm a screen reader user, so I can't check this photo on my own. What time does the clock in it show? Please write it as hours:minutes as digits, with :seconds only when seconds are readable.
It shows 12:00
